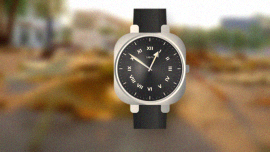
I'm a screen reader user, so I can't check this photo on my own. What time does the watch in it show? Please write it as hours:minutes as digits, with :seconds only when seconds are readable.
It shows 12:51
